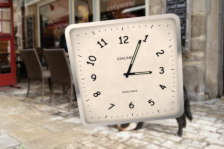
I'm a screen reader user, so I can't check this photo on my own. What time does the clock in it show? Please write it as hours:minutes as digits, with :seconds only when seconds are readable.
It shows 3:04
